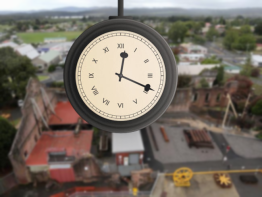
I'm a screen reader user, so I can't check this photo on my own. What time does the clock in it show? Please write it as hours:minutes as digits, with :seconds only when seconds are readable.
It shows 12:19
